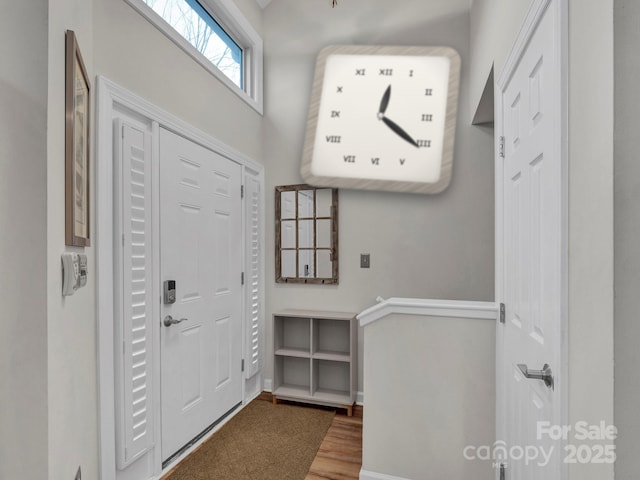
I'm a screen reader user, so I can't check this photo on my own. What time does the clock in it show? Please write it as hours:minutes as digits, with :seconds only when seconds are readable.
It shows 12:21
